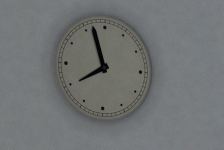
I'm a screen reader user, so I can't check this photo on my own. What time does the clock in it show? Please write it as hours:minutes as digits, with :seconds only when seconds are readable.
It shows 7:57
